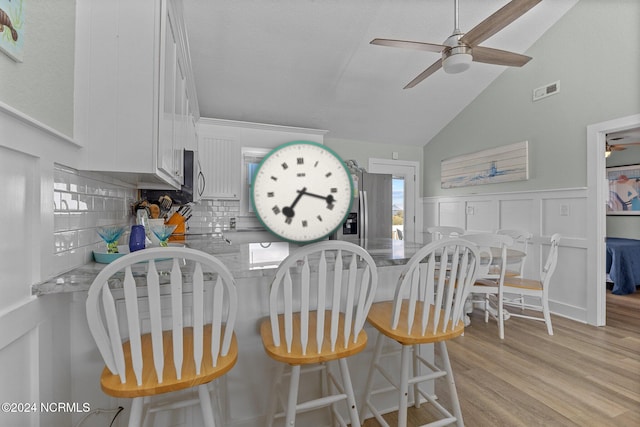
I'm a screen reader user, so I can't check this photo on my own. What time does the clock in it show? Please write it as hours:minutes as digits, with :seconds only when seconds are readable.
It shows 7:18
